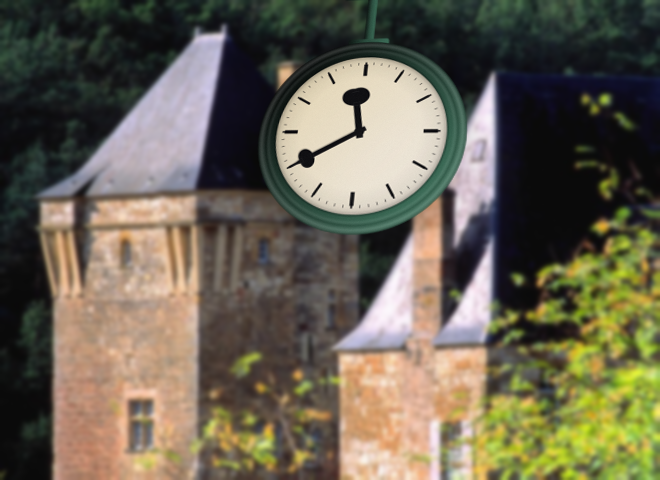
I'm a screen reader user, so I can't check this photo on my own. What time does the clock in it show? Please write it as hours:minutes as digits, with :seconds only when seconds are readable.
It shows 11:40
